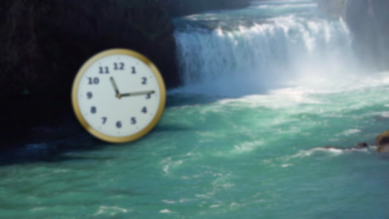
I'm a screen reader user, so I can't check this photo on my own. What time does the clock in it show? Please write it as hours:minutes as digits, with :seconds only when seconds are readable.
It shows 11:14
